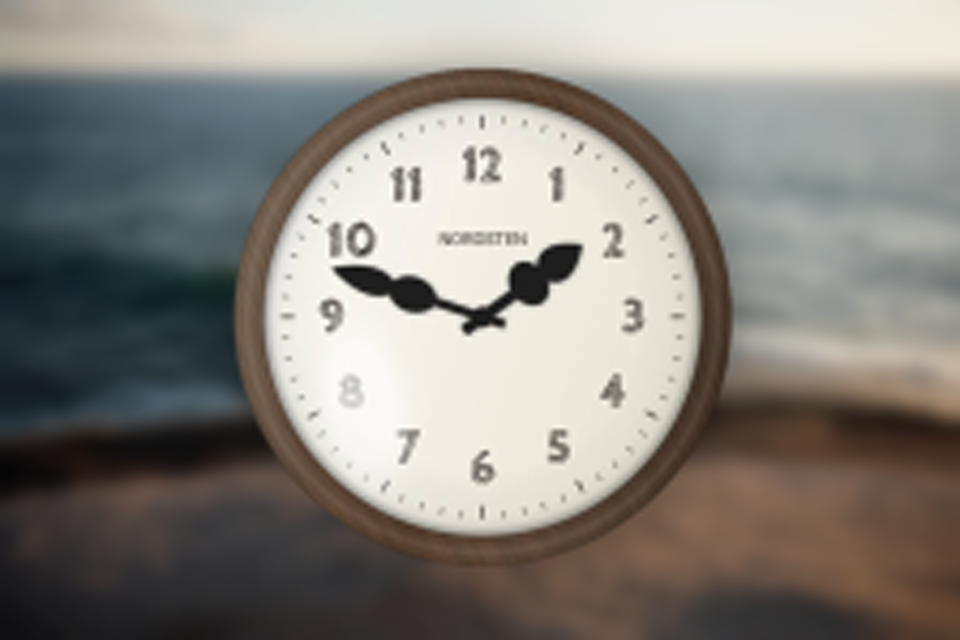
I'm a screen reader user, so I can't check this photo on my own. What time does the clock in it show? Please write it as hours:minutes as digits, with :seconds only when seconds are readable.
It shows 1:48
